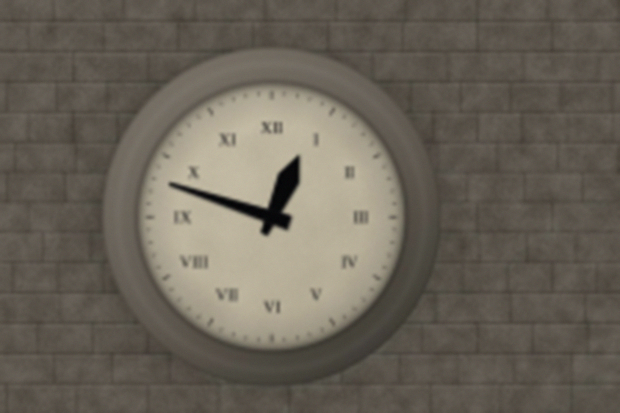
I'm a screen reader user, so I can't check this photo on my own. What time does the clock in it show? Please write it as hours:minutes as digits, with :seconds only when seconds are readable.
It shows 12:48
